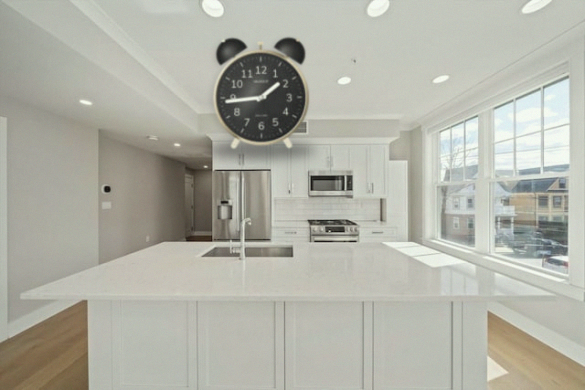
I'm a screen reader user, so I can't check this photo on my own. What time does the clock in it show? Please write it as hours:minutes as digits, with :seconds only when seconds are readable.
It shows 1:44
